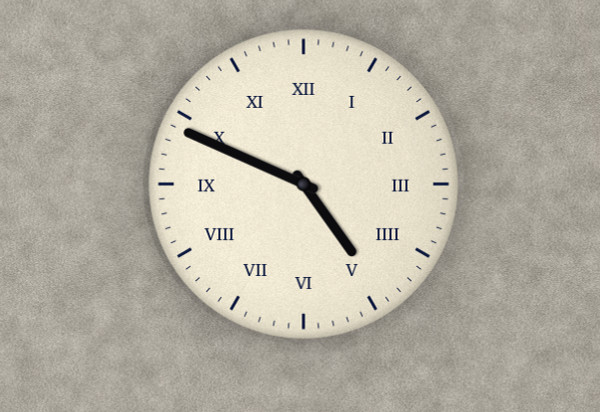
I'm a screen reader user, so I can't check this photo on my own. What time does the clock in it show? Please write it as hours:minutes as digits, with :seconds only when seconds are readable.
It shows 4:49
